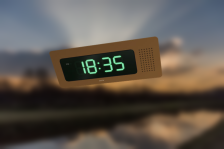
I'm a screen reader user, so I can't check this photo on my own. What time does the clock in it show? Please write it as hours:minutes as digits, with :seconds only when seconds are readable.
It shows 18:35
